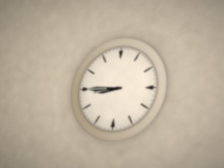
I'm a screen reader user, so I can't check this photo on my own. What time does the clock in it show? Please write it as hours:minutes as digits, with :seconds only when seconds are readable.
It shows 8:45
